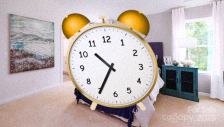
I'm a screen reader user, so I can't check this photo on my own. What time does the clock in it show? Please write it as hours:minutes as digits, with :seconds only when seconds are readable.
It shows 10:35
